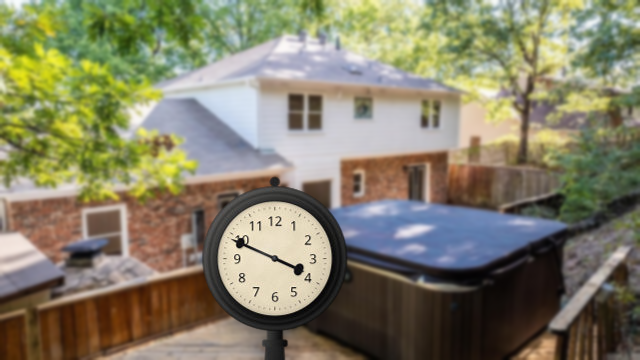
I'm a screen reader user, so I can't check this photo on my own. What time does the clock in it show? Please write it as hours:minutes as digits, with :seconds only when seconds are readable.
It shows 3:49
